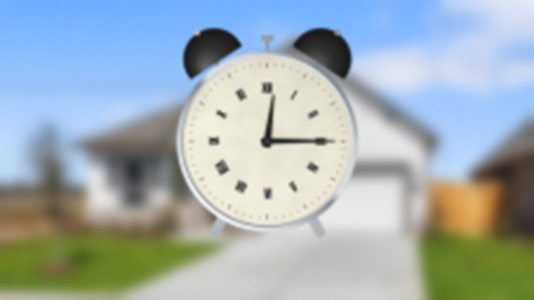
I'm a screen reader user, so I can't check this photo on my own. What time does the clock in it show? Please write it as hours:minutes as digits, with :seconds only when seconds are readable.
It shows 12:15
